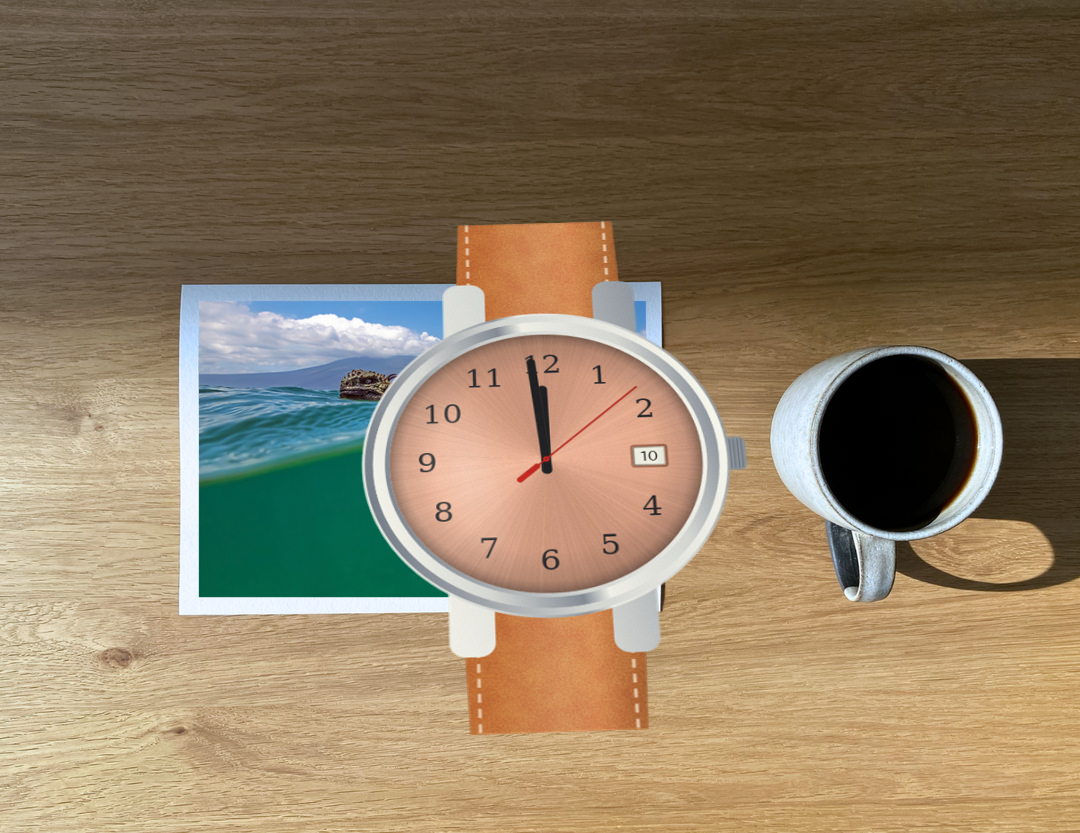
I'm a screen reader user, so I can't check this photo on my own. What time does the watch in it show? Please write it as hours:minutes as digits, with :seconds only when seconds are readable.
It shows 11:59:08
